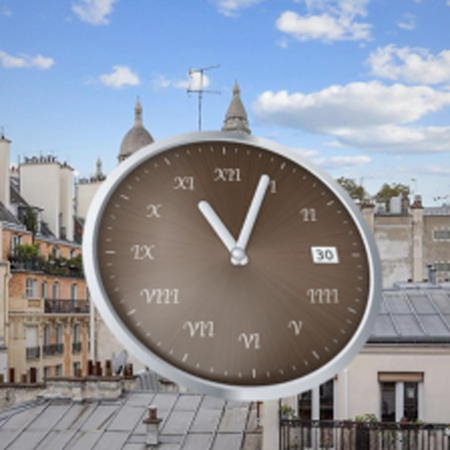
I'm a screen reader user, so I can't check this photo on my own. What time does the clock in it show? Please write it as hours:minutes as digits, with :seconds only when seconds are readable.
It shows 11:04
